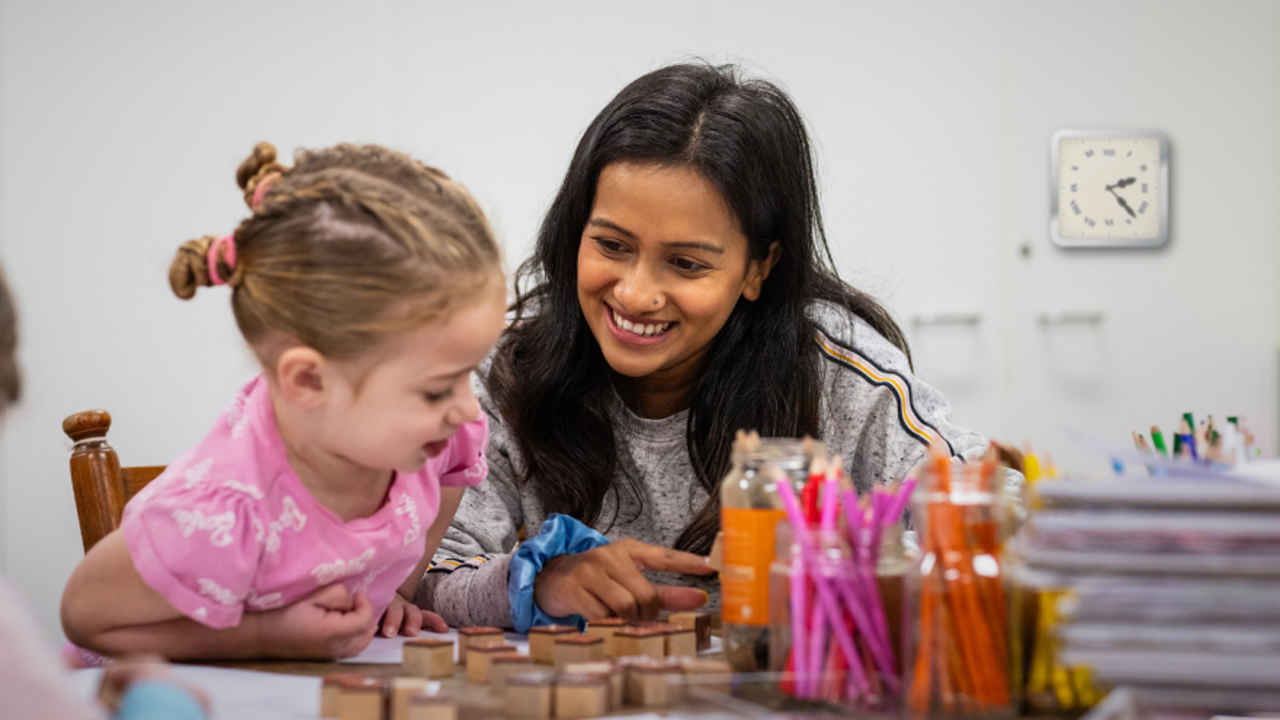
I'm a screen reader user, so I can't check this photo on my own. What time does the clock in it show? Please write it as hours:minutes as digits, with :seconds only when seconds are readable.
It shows 2:23
